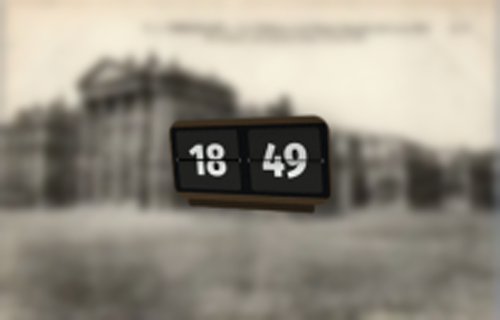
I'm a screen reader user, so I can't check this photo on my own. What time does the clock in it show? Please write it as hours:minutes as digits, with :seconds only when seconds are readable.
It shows 18:49
